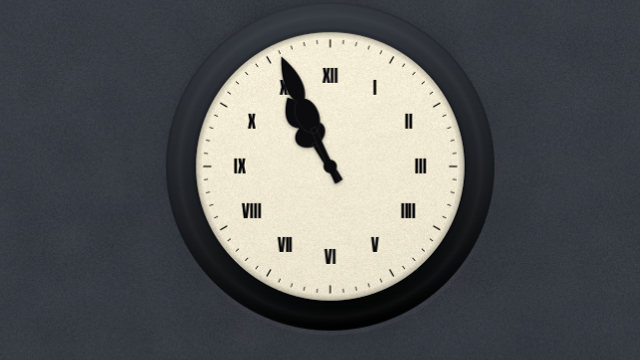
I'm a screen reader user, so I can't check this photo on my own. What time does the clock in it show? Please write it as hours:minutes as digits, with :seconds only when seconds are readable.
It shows 10:56
